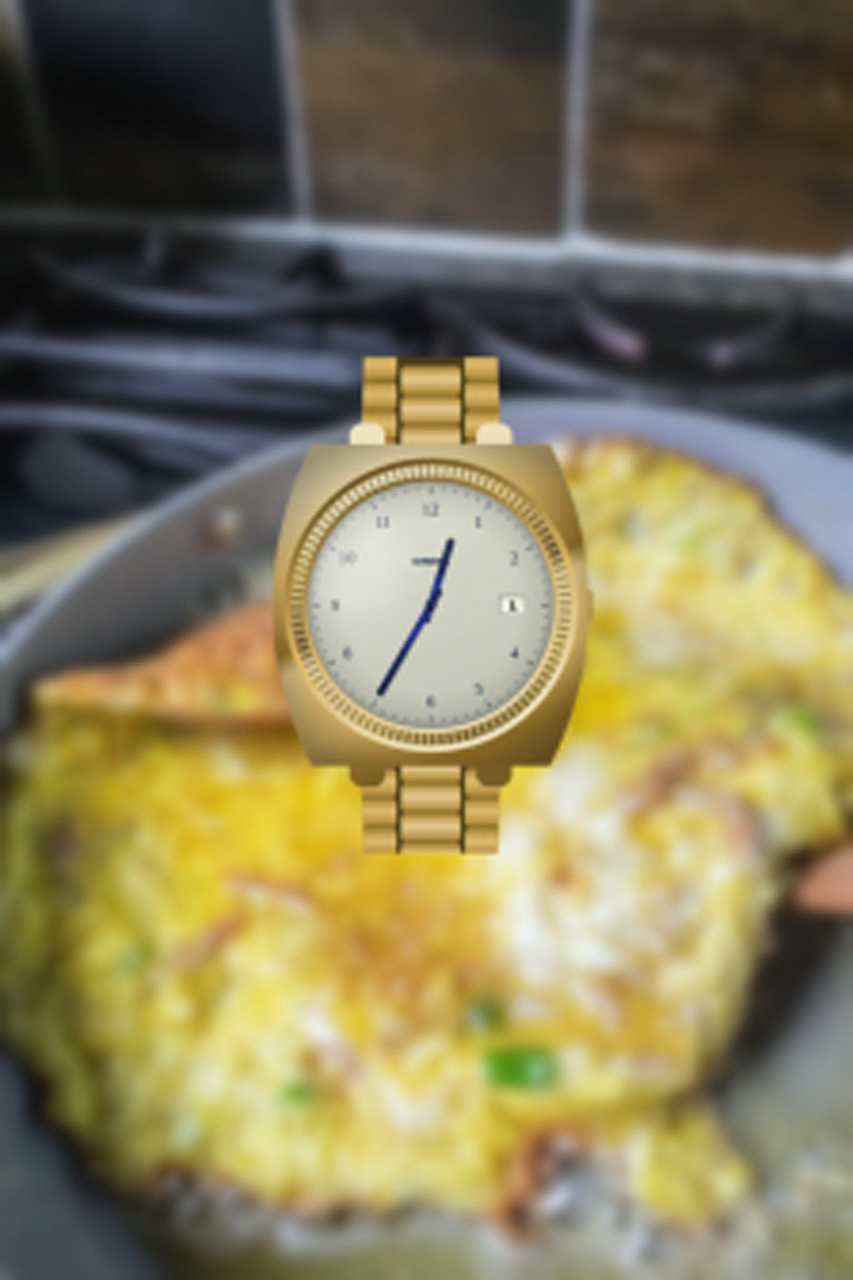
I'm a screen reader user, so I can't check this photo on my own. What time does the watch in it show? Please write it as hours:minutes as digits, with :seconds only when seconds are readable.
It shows 12:35
